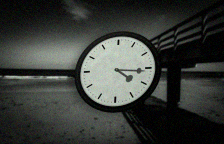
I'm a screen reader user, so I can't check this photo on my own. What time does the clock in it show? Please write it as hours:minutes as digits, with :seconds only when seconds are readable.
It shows 4:16
